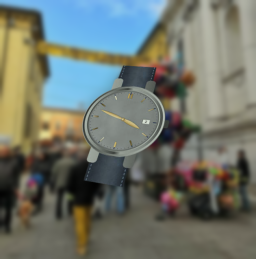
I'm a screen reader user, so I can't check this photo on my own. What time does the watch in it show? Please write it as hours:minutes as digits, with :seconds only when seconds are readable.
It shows 3:48
